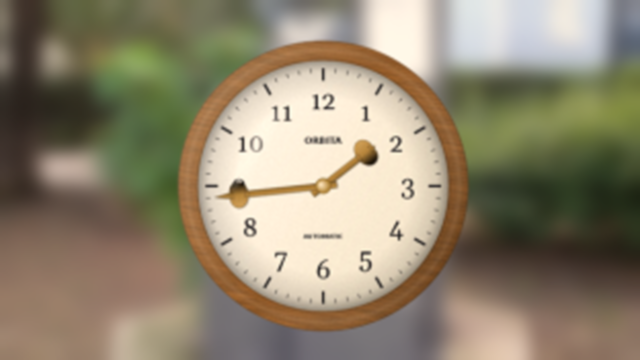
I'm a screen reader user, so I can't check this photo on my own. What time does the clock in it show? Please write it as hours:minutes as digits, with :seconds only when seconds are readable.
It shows 1:44
